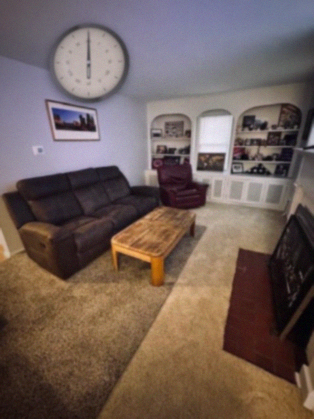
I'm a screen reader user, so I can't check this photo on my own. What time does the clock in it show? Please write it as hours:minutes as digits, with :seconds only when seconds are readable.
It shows 6:00
